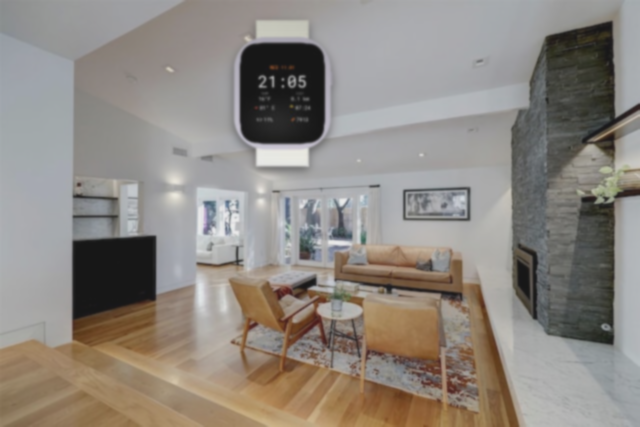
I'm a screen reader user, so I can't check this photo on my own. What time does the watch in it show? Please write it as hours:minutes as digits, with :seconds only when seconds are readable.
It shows 21:05
